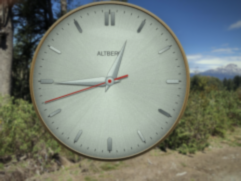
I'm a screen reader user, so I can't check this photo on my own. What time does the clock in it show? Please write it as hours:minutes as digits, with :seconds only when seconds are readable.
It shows 12:44:42
